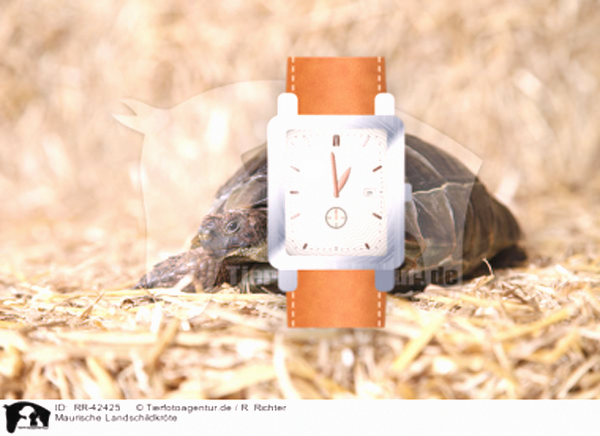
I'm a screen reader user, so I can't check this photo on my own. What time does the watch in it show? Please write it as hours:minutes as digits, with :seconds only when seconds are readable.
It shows 12:59
